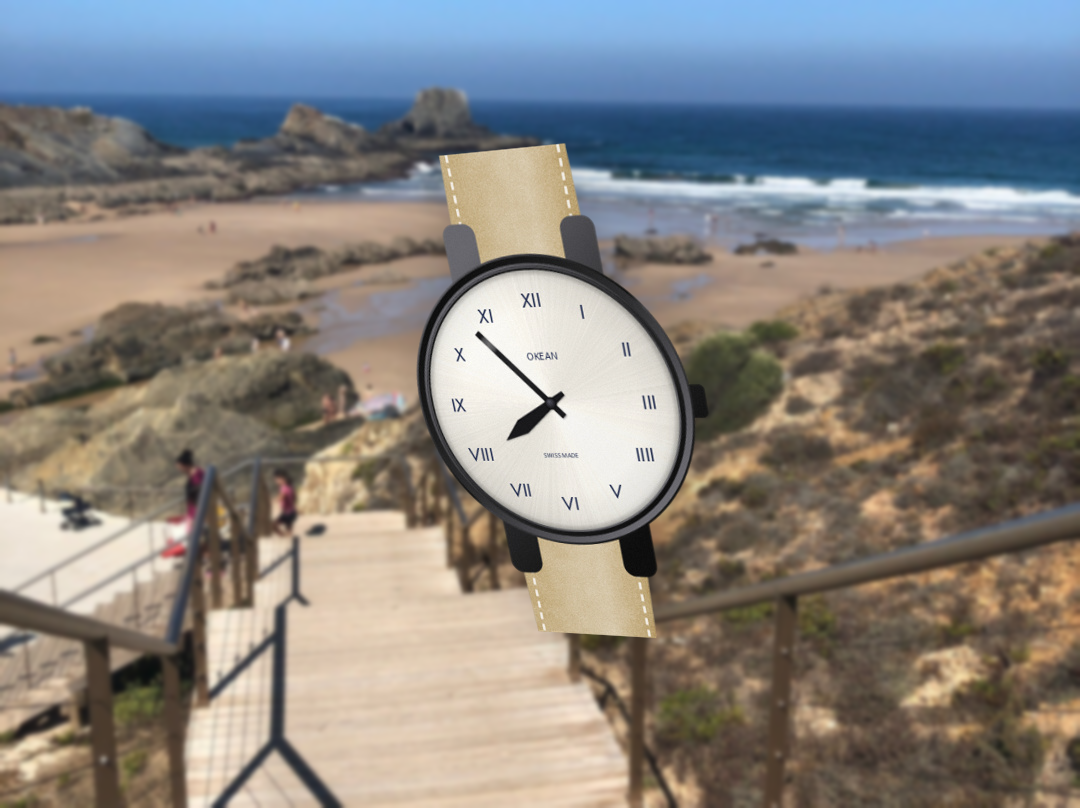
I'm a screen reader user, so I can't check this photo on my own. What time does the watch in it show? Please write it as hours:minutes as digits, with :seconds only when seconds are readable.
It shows 7:53
